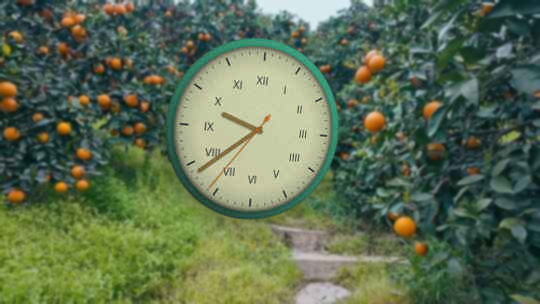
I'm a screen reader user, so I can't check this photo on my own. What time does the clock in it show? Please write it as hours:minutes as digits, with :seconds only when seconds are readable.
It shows 9:38:36
